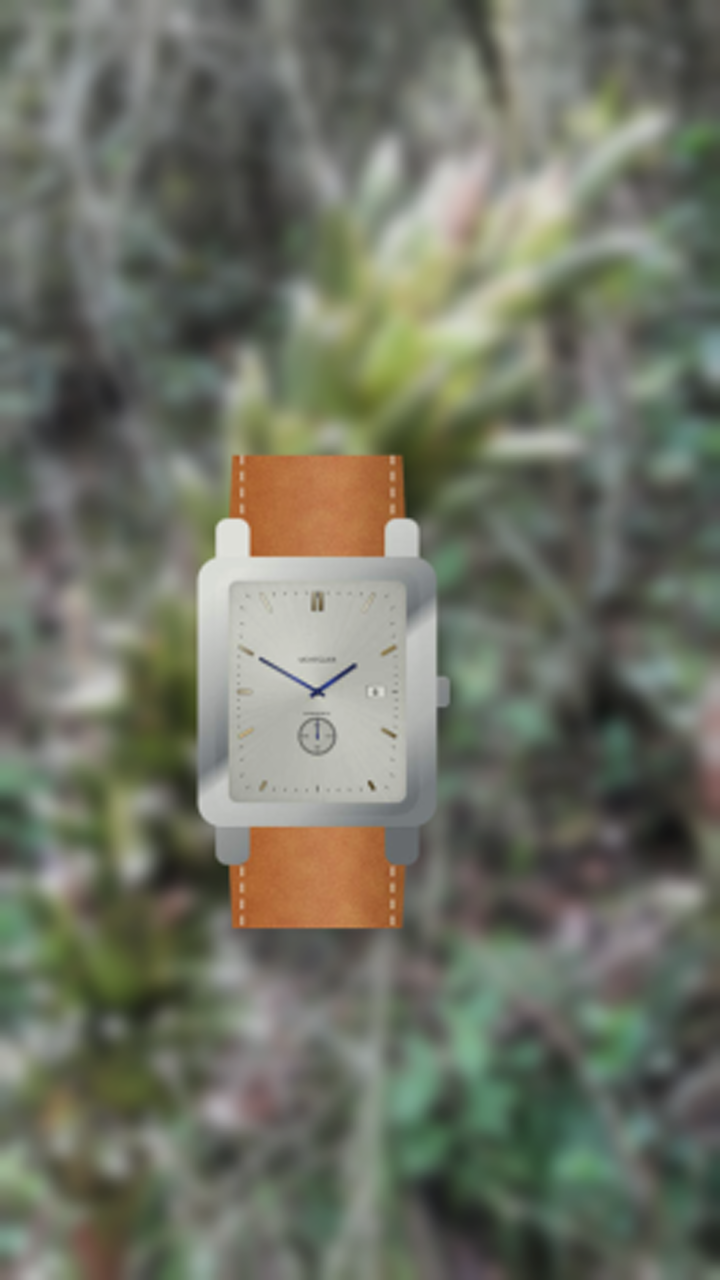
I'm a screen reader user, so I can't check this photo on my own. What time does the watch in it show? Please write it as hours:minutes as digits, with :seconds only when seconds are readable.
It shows 1:50
